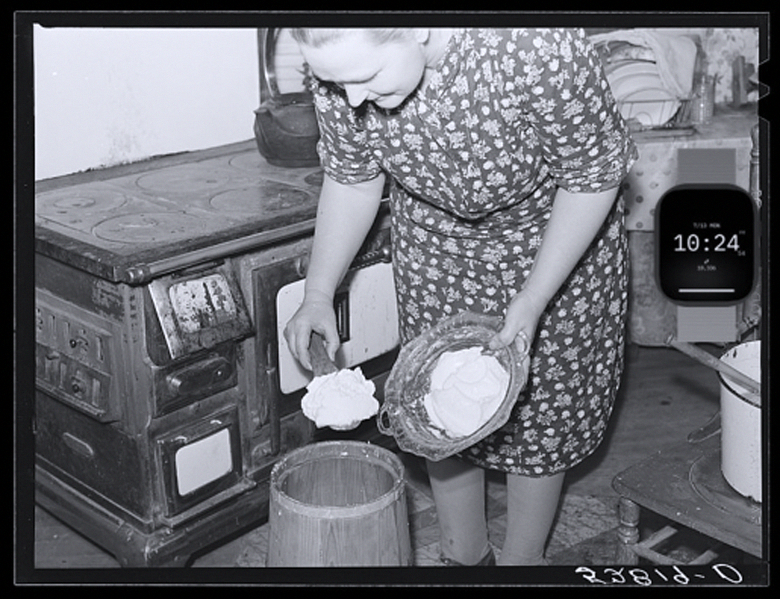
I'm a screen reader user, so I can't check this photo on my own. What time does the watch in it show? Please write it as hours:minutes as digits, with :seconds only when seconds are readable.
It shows 10:24
